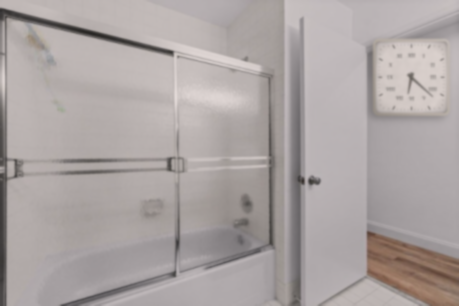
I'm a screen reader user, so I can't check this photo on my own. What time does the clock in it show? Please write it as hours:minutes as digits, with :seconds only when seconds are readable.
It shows 6:22
